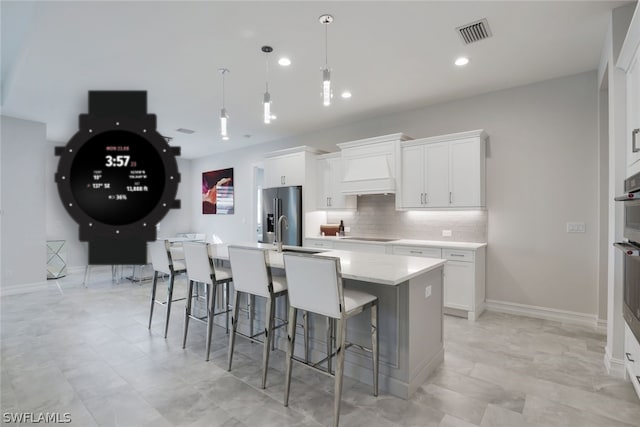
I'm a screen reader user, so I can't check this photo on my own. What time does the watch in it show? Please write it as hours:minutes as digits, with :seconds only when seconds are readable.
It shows 3:57
